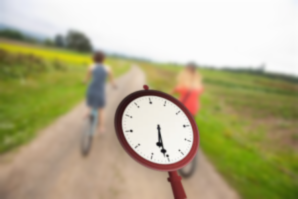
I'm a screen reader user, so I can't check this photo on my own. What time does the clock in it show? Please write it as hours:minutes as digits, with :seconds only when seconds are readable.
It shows 6:31
